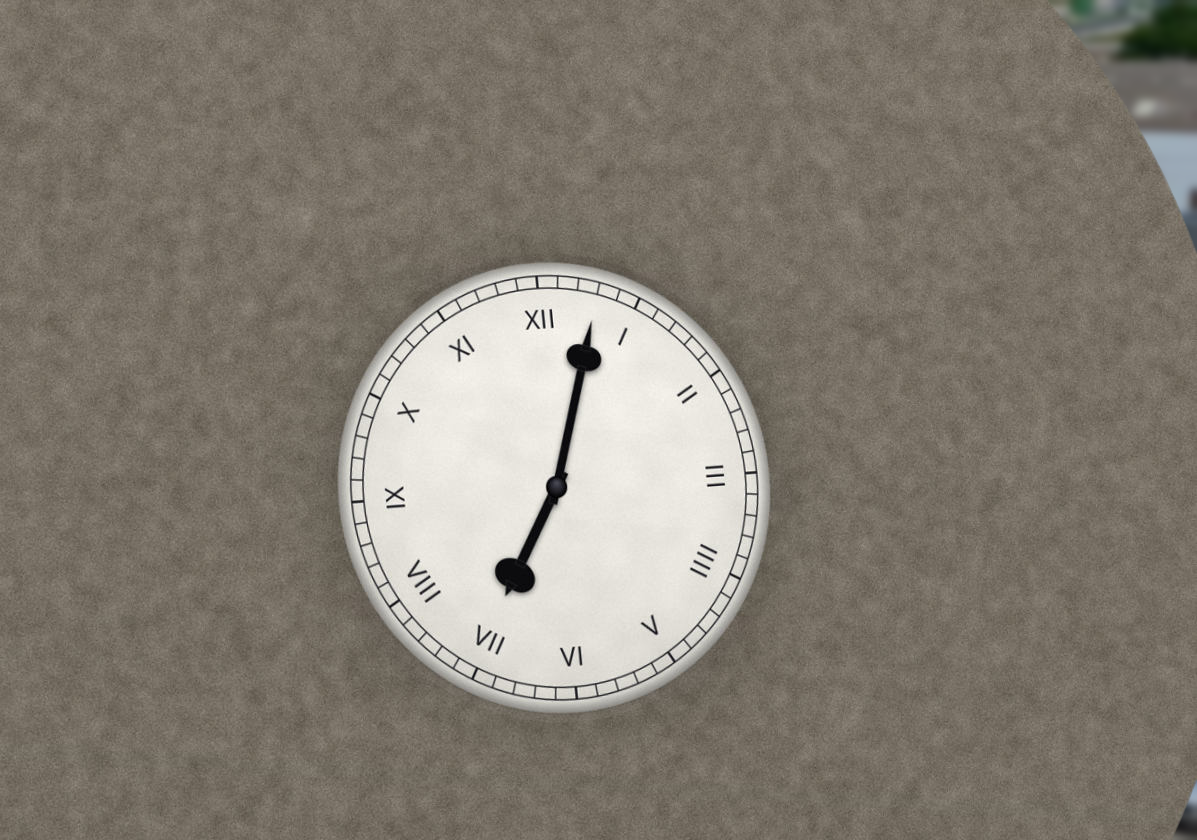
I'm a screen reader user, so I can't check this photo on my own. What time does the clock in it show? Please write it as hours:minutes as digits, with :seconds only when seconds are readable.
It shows 7:03
